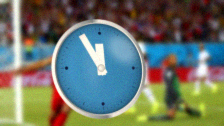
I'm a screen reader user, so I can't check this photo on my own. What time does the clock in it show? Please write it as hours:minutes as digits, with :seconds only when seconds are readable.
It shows 11:55
